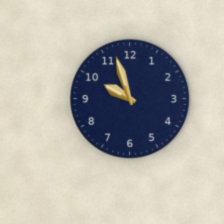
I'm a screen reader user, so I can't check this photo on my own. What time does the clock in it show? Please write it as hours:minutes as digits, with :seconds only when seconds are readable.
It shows 9:57
